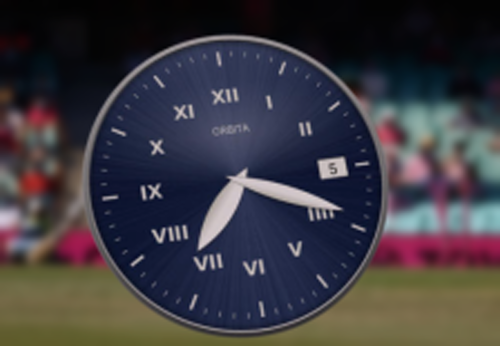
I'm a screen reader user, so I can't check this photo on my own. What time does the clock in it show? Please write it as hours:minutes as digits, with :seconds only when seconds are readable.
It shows 7:19
